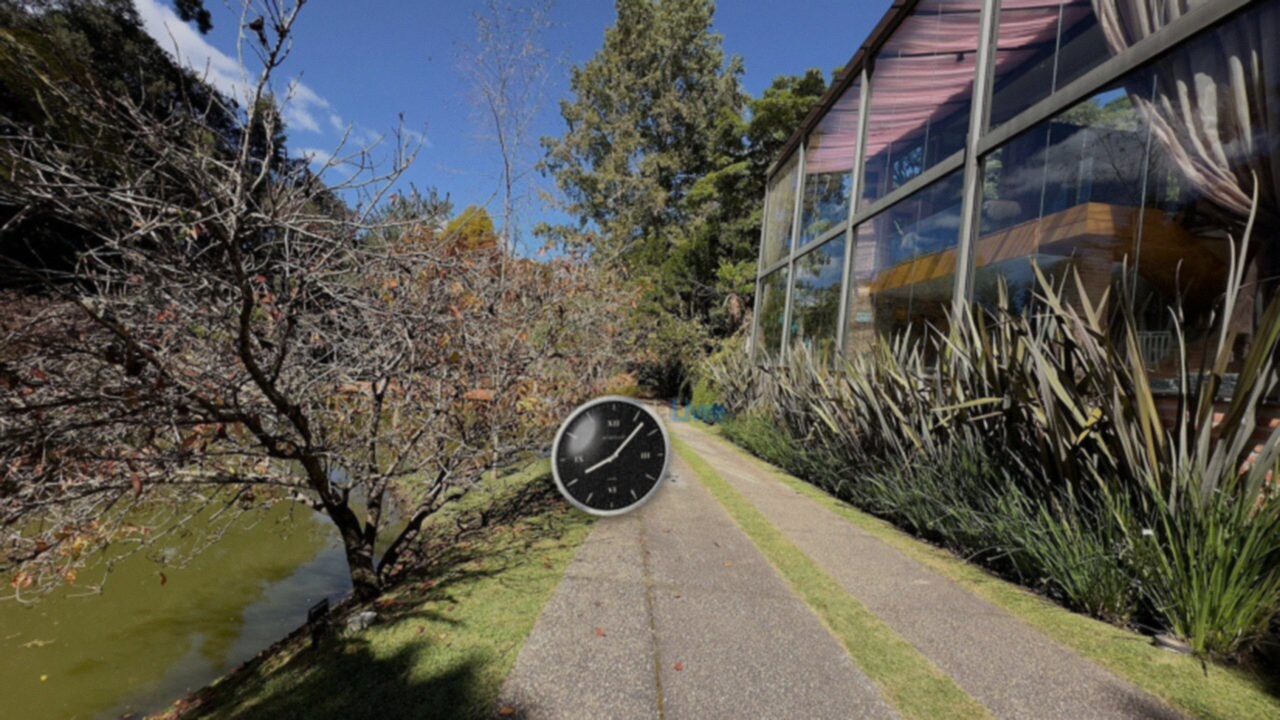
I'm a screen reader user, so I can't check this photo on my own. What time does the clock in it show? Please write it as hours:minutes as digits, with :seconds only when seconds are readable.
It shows 8:07
